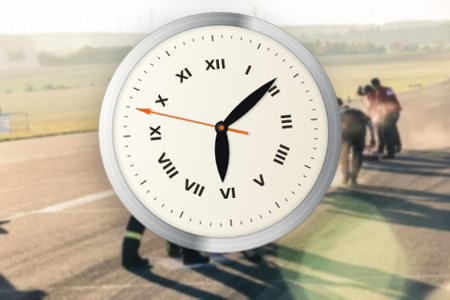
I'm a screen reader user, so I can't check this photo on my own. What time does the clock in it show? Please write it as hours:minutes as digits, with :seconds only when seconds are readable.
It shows 6:08:48
